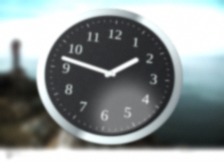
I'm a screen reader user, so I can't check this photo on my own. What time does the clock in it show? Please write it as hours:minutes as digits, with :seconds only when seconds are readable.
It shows 1:47
